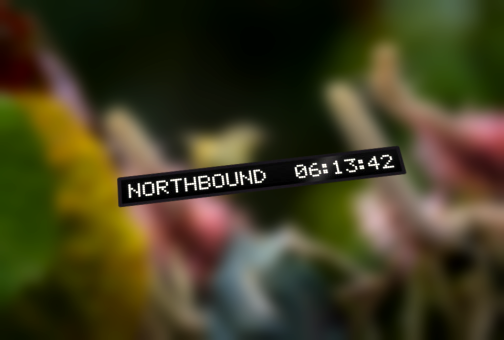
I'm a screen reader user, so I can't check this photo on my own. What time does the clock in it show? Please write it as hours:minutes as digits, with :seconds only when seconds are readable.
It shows 6:13:42
